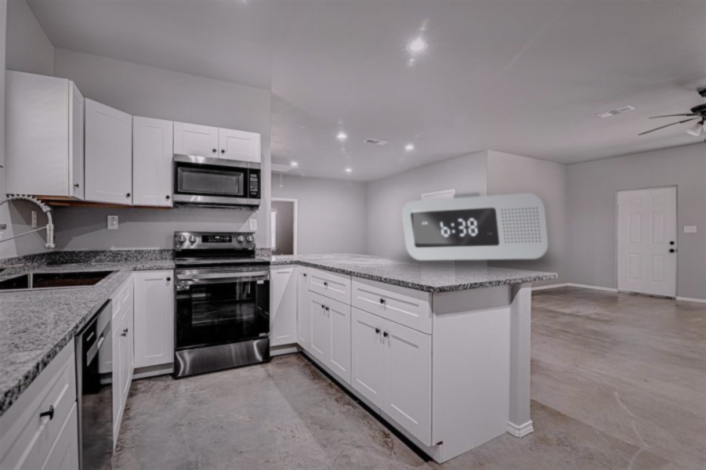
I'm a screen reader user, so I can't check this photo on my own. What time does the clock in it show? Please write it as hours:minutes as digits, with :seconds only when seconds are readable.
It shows 6:38
